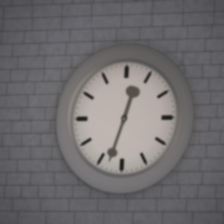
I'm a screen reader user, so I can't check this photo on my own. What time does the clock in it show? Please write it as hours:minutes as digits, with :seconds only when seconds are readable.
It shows 12:33
